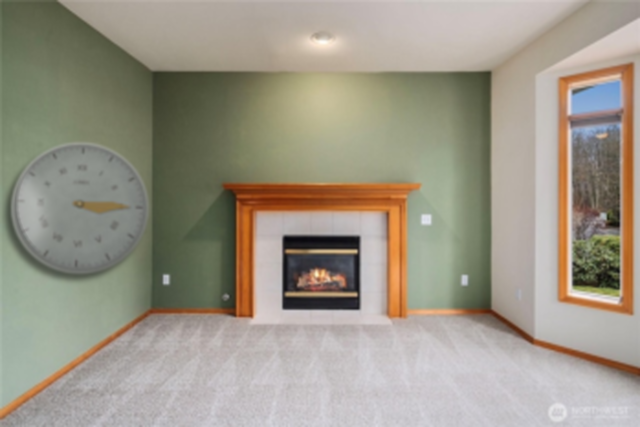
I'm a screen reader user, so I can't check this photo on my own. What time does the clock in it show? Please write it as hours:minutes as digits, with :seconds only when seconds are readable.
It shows 3:15
